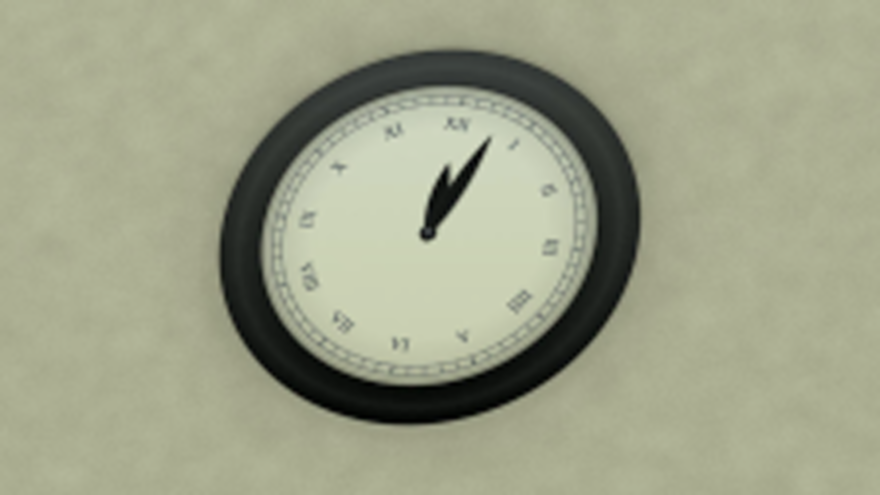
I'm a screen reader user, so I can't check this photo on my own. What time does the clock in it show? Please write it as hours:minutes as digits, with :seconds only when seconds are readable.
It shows 12:03
